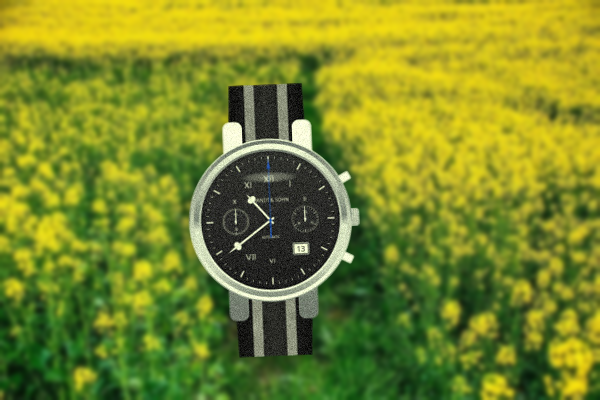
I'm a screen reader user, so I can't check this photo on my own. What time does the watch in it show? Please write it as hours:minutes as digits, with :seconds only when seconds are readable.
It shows 10:39
